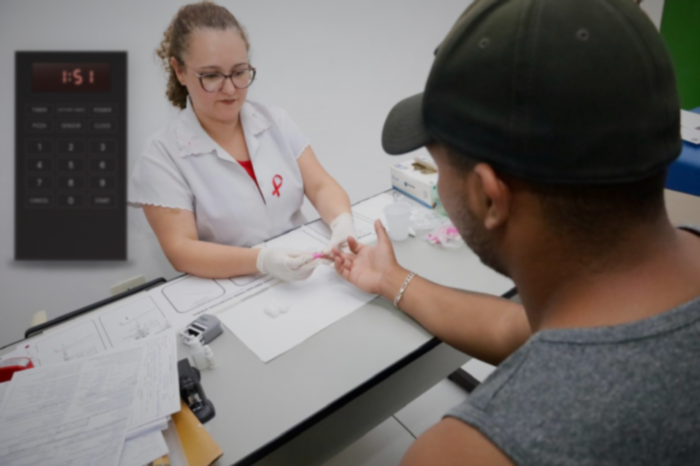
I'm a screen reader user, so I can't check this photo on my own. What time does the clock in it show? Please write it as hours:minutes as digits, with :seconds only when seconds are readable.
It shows 1:51
